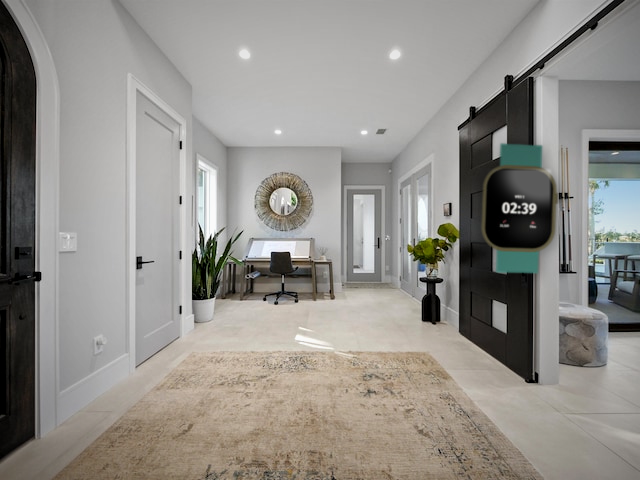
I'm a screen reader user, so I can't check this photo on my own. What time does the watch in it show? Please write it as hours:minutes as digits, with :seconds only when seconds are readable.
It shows 2:39
